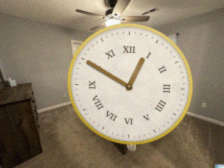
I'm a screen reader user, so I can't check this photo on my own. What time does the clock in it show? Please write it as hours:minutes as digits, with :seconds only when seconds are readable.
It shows 12:50
